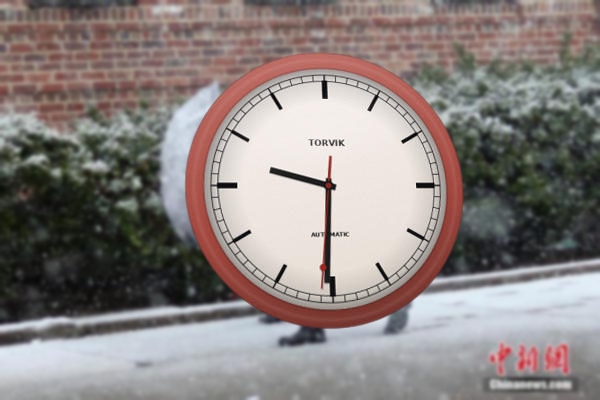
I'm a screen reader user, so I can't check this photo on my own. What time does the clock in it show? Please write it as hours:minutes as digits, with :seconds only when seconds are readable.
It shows 9:30:31
